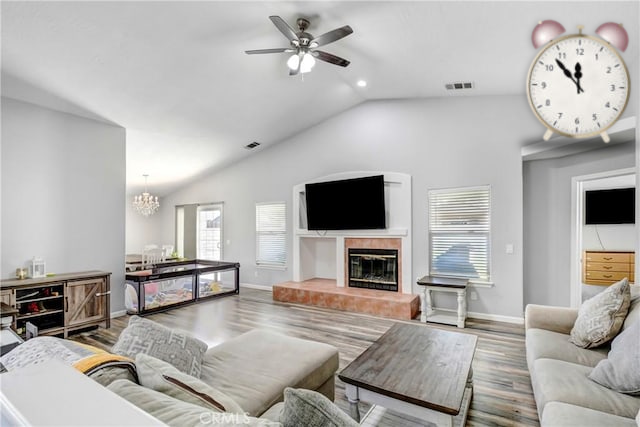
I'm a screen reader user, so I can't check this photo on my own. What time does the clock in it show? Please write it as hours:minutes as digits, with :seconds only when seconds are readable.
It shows 11:53
